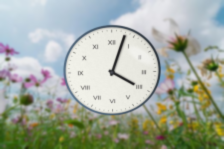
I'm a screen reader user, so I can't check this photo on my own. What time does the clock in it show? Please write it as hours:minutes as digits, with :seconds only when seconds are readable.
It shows 4:03
